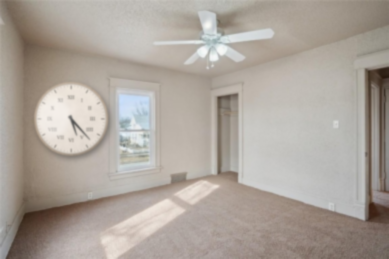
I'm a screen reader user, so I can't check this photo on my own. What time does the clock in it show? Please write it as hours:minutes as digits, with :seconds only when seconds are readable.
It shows 5:23
